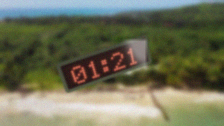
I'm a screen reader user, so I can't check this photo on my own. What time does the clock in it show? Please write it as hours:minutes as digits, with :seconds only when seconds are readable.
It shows 1:21
